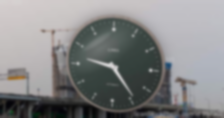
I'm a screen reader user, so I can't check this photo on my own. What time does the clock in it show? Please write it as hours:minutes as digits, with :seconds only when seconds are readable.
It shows 9:24
